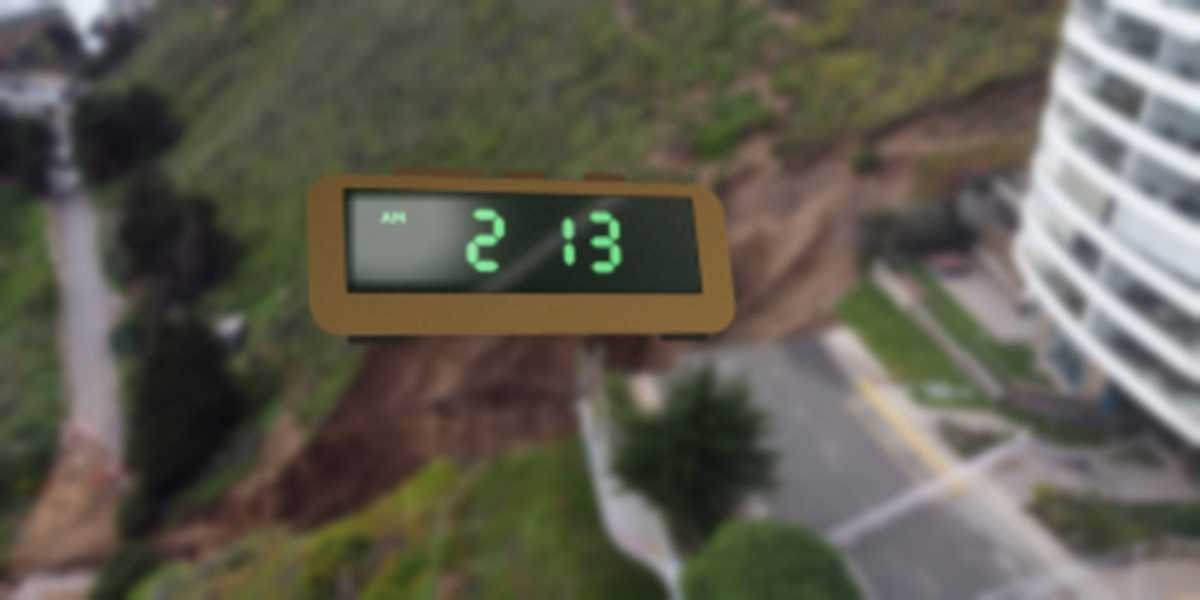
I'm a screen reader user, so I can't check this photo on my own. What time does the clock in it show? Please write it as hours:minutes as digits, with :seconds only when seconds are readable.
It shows 2:13
